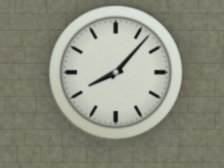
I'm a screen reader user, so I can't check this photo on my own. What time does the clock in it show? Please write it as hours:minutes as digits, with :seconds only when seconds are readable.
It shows 8:07
